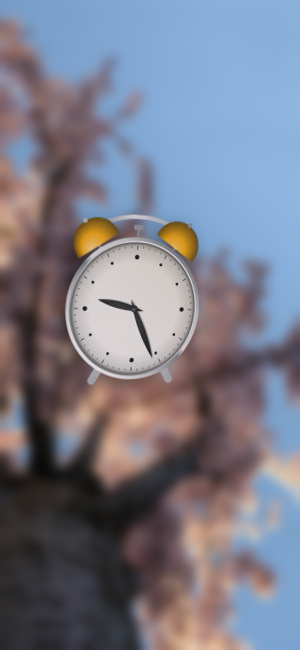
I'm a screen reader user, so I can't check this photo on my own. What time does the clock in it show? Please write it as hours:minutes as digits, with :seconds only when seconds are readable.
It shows 9:26
